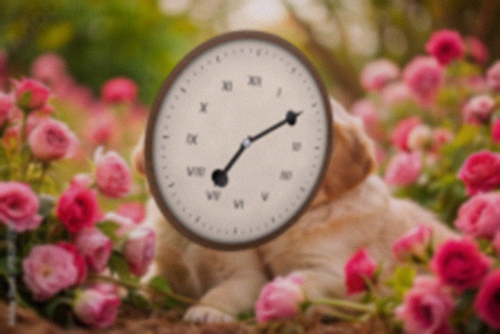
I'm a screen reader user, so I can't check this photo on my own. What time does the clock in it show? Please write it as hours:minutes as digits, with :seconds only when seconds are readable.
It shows 7:10
